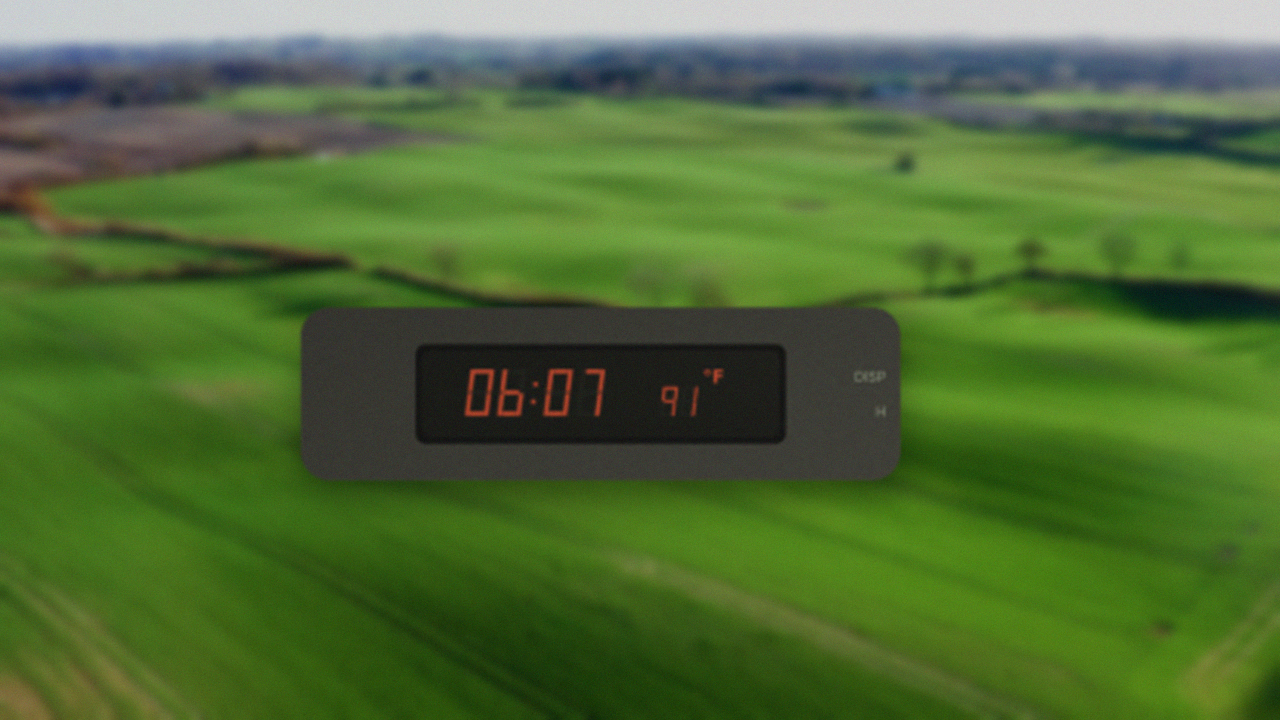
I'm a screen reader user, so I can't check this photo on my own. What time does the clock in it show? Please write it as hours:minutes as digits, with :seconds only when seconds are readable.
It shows 6:07
